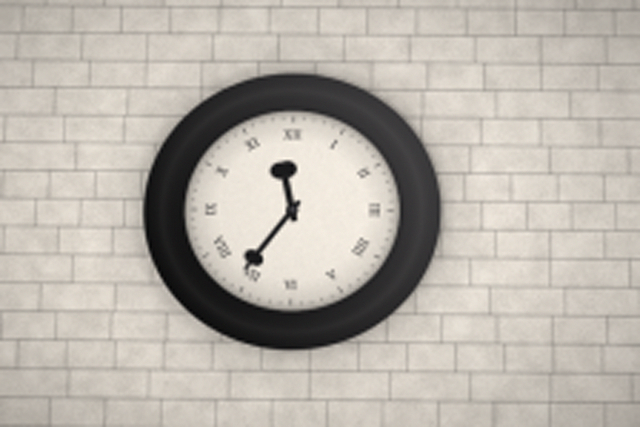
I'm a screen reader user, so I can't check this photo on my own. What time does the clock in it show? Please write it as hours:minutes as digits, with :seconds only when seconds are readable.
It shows 11:36
